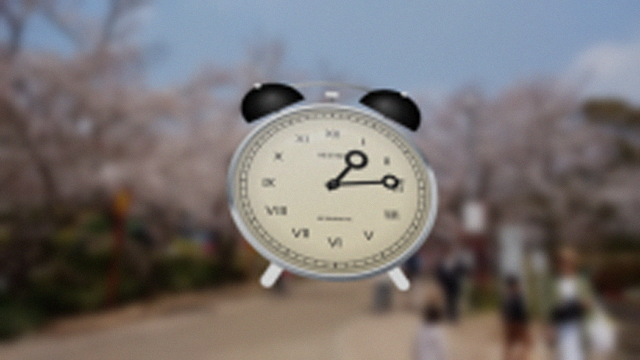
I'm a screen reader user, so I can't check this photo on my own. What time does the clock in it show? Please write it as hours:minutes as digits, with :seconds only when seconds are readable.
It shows 1:14
